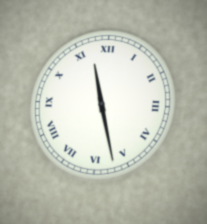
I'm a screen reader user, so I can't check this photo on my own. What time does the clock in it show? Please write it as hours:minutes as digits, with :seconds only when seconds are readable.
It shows 11:27
